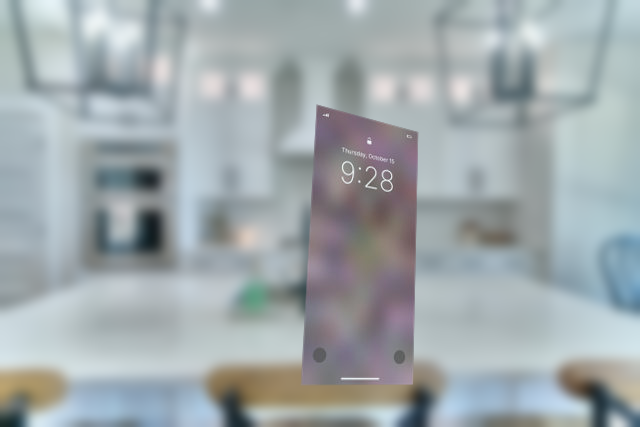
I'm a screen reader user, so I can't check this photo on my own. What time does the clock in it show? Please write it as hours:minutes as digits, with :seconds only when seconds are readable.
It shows 9:28
